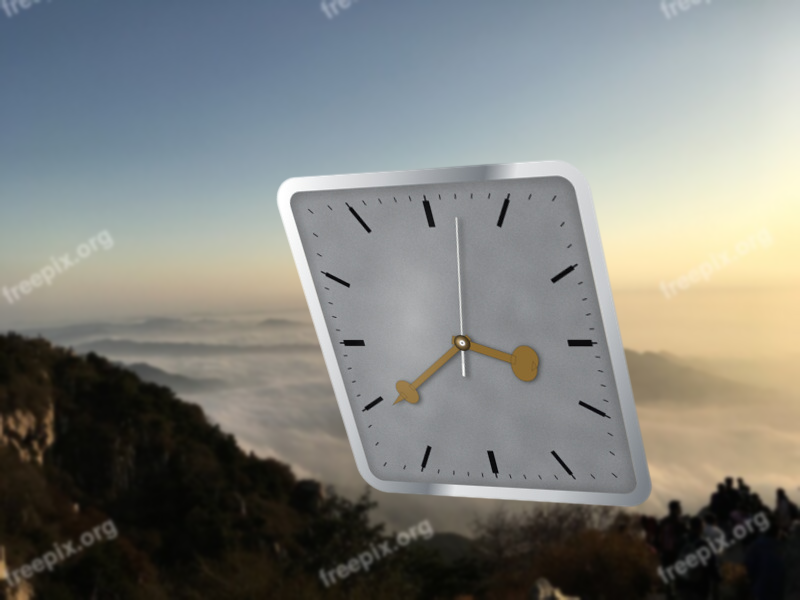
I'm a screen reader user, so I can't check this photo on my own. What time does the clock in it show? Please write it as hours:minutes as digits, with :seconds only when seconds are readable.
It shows 3:39:02
